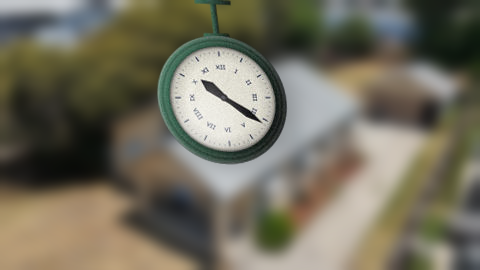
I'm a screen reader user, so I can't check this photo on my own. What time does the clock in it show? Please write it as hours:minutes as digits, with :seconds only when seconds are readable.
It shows 10:21
